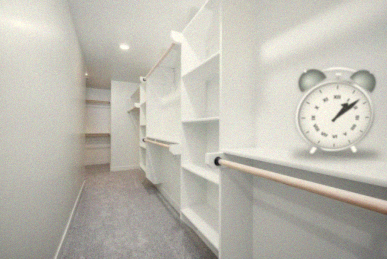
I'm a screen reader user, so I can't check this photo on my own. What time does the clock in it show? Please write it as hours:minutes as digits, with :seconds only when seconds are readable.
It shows 1:08
